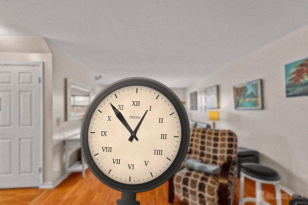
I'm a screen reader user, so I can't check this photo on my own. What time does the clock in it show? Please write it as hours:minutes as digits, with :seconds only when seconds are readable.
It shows 12:53
